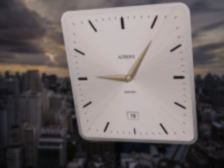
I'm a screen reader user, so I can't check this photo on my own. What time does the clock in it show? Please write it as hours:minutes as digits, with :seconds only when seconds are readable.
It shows 9:06
